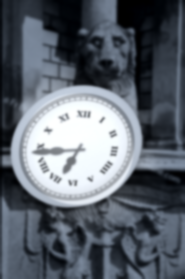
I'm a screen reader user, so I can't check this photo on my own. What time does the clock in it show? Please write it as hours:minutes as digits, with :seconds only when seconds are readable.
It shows 6:44
